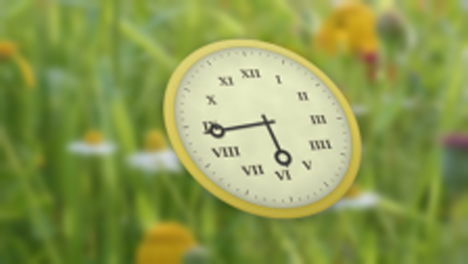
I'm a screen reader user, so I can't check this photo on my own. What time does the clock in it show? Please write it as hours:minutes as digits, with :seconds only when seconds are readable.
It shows 5:44
